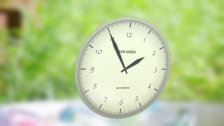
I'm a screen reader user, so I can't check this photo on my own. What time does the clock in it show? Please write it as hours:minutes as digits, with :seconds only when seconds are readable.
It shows 1:55
